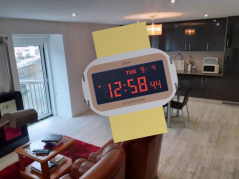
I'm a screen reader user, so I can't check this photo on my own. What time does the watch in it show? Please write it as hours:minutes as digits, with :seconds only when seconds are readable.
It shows 12:58:44
